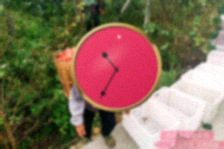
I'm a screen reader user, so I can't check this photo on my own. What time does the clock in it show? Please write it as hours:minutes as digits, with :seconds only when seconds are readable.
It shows 10:34
